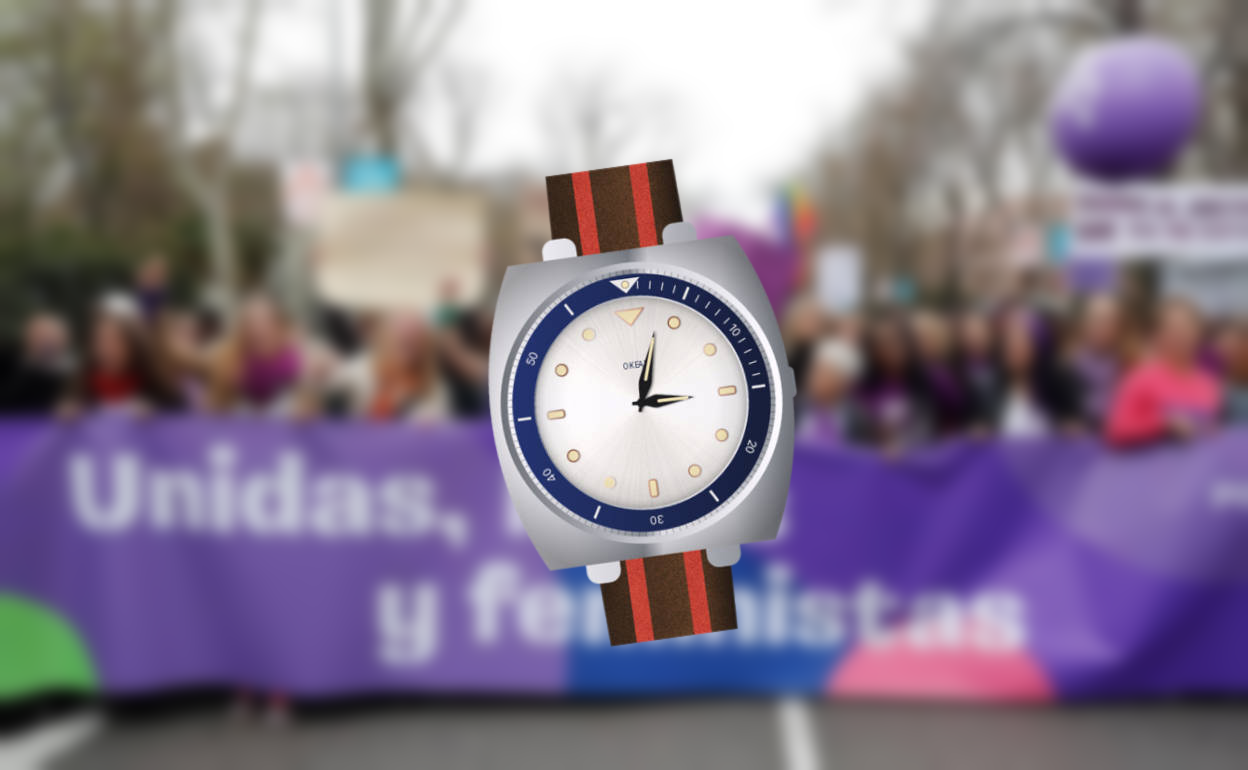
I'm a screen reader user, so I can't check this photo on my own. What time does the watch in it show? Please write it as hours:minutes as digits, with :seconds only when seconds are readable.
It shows 3:03
